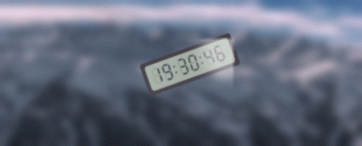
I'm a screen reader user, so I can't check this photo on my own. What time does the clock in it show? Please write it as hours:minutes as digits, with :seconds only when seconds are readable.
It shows 19:30:46
